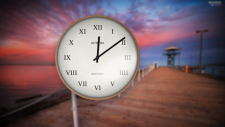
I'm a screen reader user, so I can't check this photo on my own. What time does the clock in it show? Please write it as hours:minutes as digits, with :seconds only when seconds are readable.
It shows 12:09
